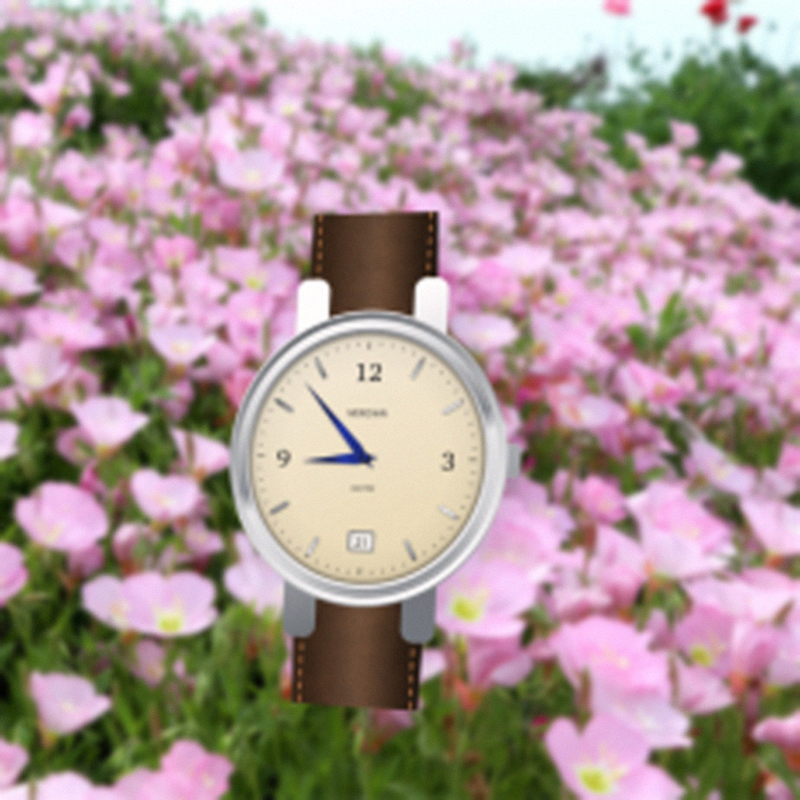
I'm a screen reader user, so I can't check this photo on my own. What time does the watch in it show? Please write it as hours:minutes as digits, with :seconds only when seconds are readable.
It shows 8:53
